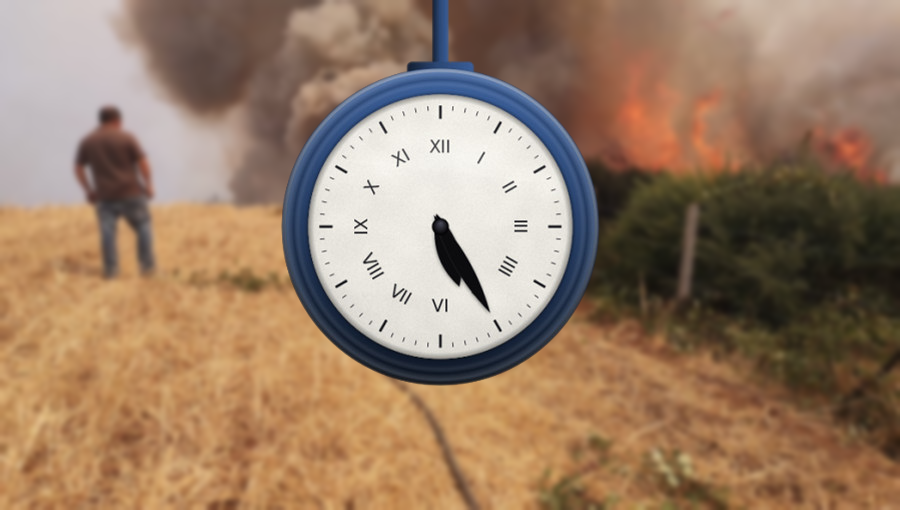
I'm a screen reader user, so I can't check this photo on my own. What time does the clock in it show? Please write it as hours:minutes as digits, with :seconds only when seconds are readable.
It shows 5:25
